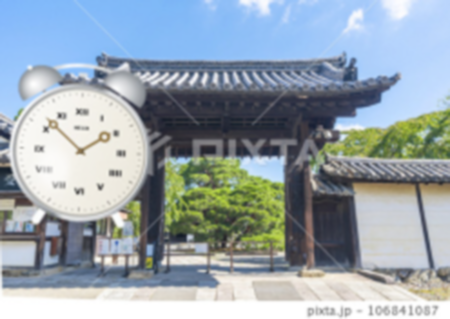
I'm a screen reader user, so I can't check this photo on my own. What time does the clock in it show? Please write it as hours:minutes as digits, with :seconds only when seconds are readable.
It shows 1:52
